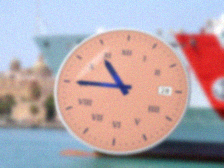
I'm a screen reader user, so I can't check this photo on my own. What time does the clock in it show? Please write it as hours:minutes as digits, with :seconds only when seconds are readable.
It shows 10:45
